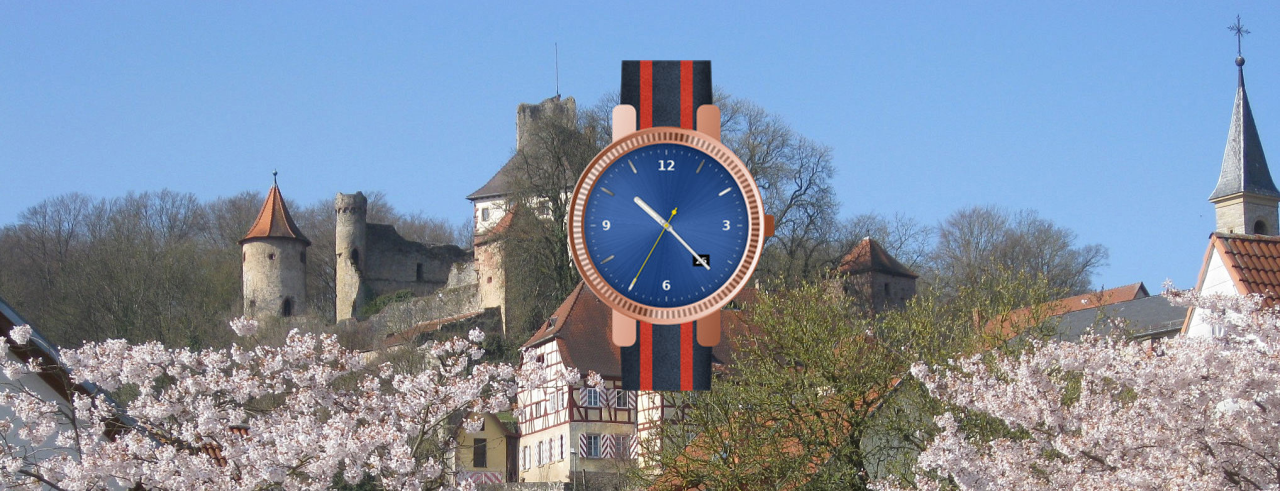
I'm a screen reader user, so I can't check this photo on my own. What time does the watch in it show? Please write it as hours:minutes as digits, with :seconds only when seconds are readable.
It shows 10:22:35
